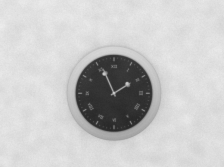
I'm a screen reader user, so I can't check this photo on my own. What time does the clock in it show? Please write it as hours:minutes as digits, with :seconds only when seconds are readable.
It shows 1:56
